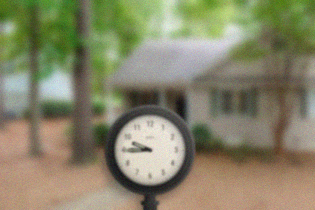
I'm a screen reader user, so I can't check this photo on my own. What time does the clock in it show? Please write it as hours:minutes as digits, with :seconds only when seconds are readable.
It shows 9:45
